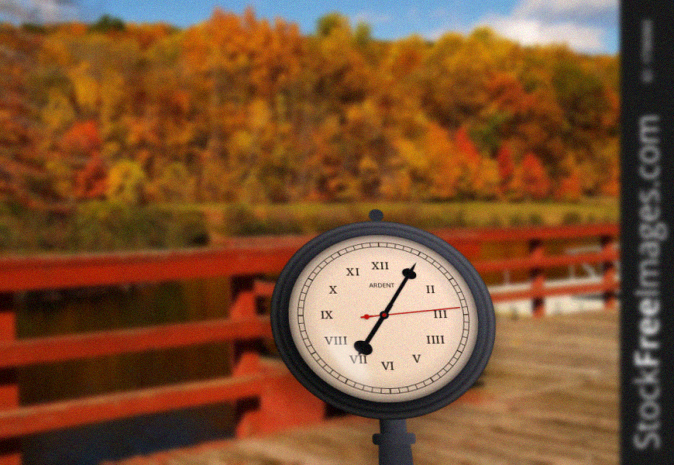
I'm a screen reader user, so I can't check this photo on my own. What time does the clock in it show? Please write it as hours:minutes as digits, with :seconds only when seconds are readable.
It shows 7:05:14
